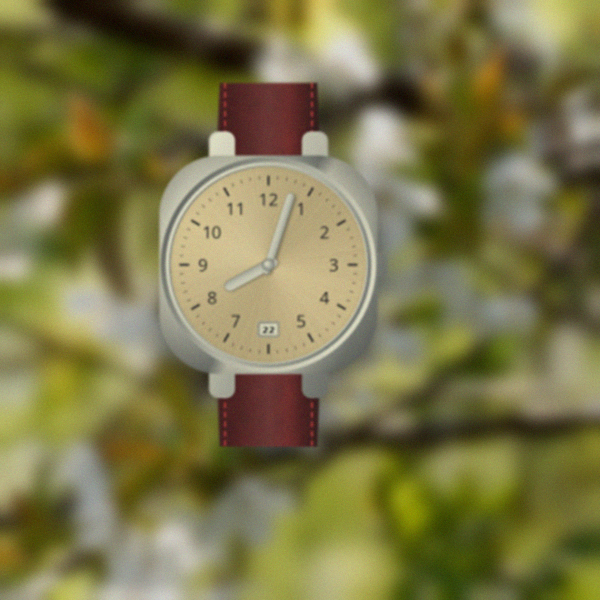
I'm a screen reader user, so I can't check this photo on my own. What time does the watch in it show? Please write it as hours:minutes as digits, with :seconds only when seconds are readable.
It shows 8:03
